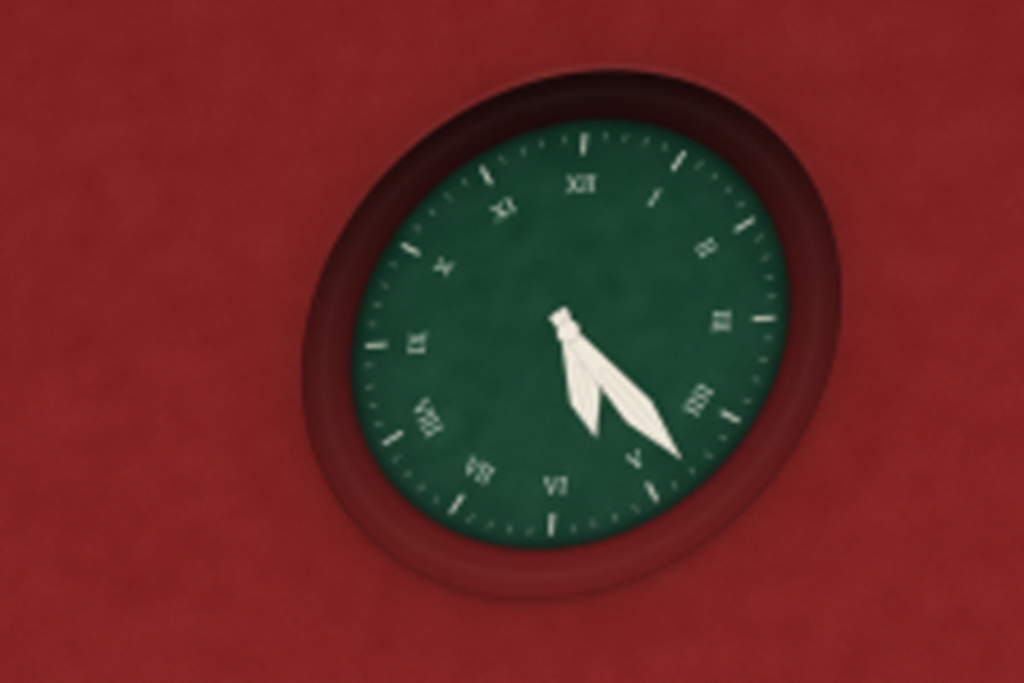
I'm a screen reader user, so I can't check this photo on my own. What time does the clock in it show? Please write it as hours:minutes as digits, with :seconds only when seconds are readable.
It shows 5:23
